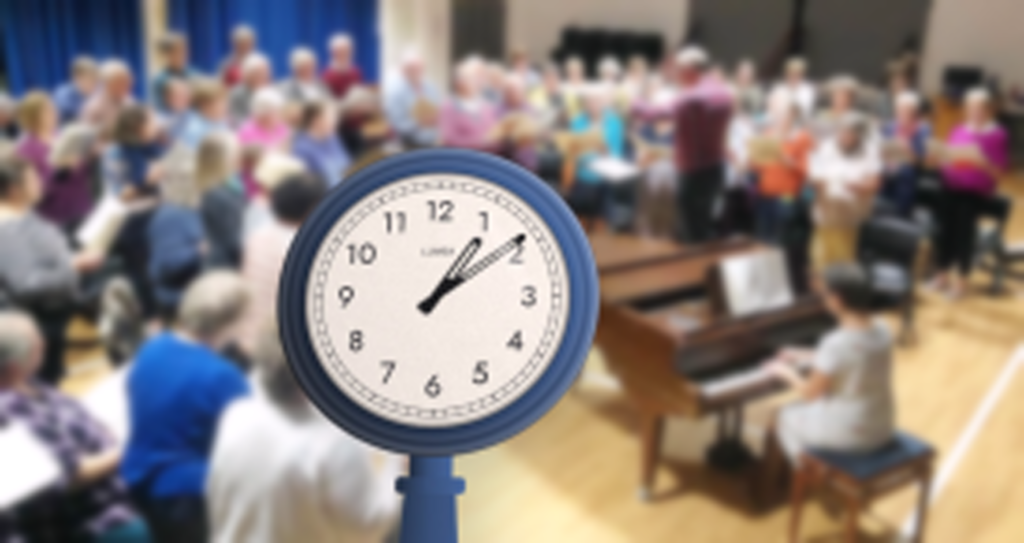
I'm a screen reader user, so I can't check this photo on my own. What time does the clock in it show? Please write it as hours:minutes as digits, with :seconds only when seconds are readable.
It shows 1:09
